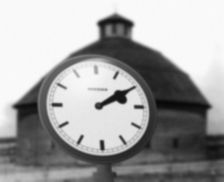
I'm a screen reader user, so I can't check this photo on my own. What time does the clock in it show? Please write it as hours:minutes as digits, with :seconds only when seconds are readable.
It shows 2:10
